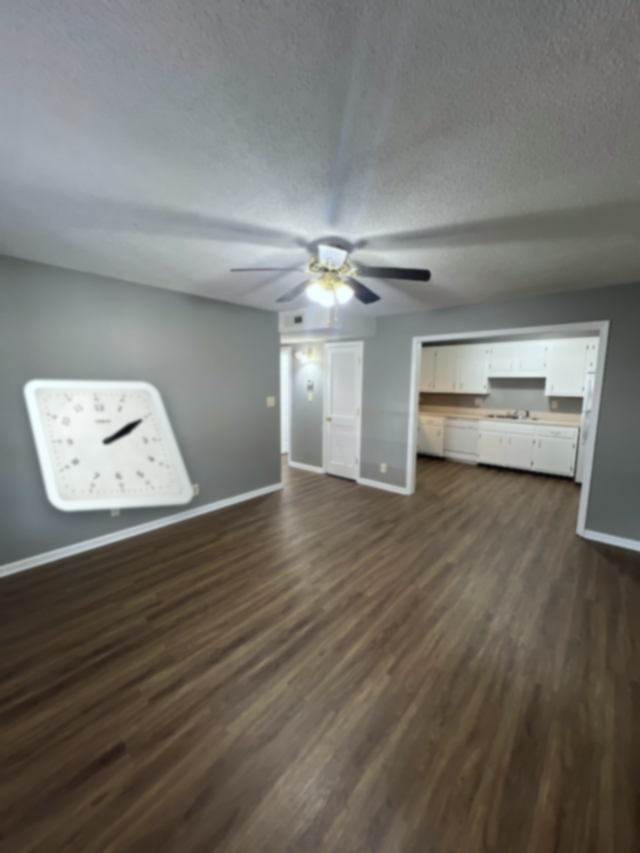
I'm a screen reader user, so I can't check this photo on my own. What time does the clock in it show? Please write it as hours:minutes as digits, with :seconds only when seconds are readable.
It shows 2:10
